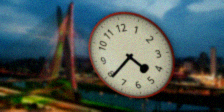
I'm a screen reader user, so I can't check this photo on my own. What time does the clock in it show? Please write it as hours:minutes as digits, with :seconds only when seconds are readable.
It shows 4:39
